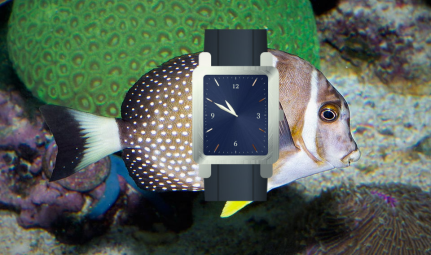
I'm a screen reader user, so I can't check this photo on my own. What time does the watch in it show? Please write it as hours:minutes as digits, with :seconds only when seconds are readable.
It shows 10:50
